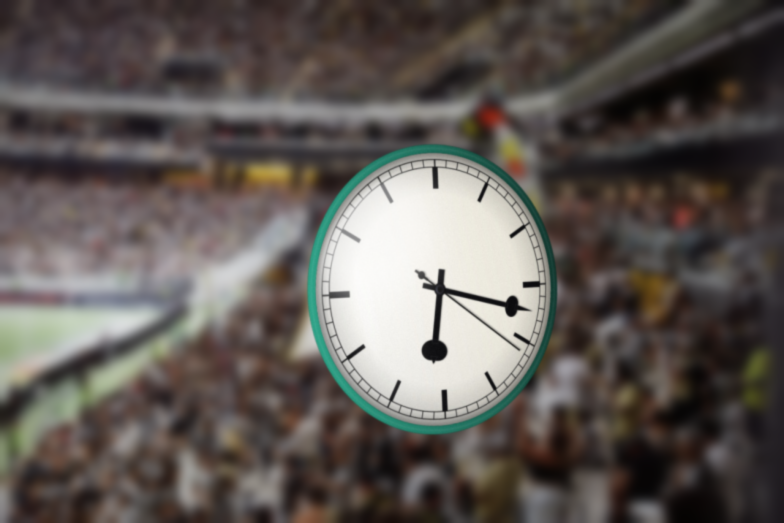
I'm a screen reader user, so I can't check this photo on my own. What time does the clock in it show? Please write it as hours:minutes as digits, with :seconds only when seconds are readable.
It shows 6:17:21
